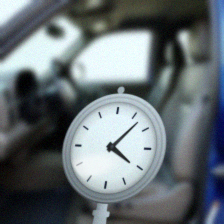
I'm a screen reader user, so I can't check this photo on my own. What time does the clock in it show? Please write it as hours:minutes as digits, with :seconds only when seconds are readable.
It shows 4:07
